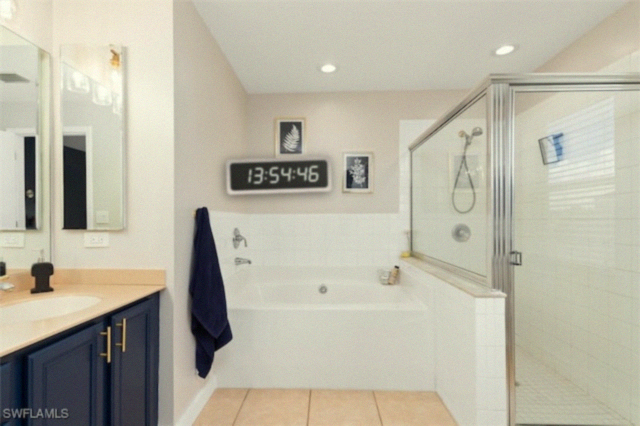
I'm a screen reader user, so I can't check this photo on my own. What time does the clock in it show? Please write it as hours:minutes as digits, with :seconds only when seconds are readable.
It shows 13:54:46
